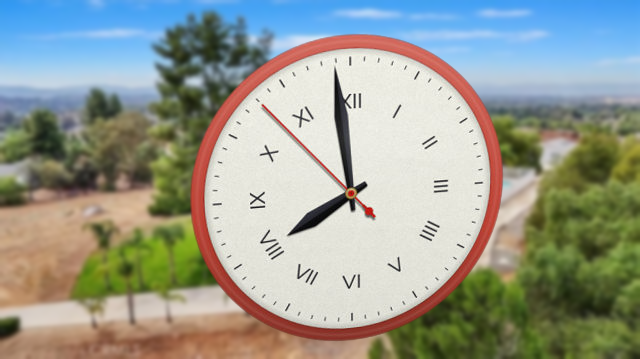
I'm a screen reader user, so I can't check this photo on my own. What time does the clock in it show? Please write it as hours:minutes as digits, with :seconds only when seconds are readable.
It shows 7:58:53
